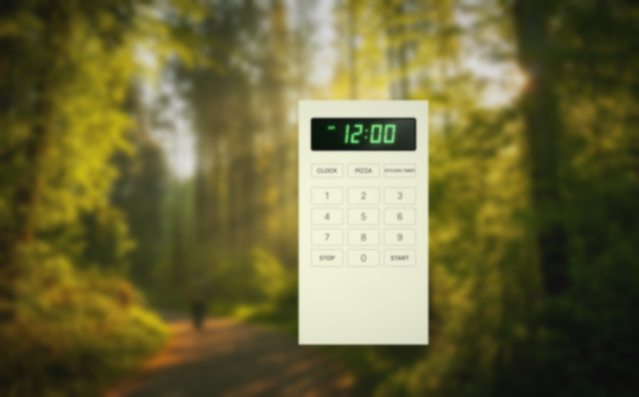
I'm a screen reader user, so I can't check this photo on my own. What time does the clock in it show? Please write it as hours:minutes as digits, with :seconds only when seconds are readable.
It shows 12:00
